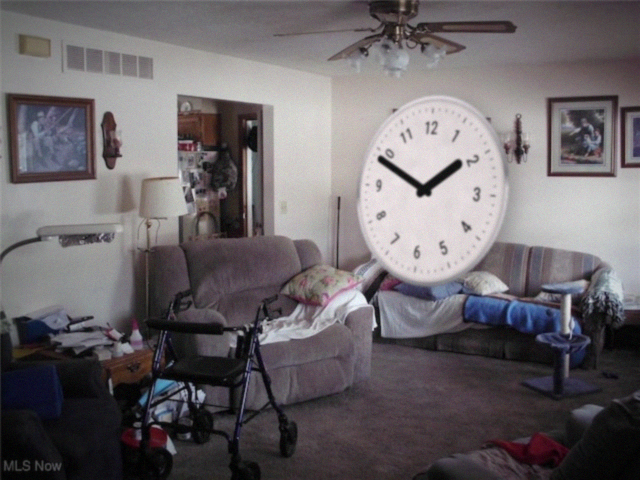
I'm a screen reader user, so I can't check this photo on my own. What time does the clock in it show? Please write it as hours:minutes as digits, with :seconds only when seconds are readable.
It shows 1:49
